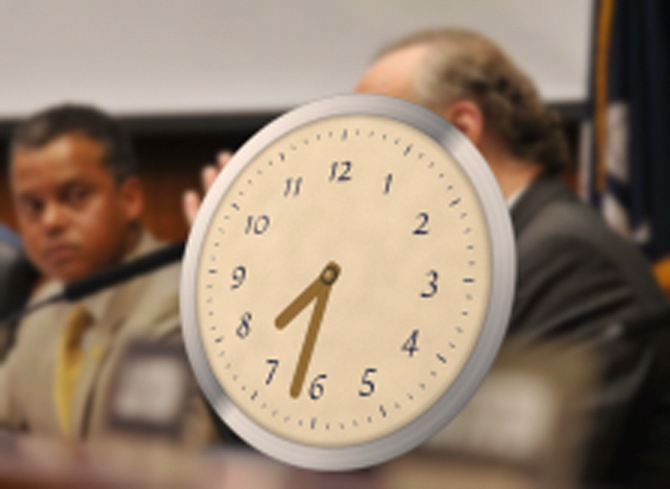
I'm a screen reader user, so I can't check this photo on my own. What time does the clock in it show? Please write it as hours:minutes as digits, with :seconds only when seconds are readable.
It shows 7:32
